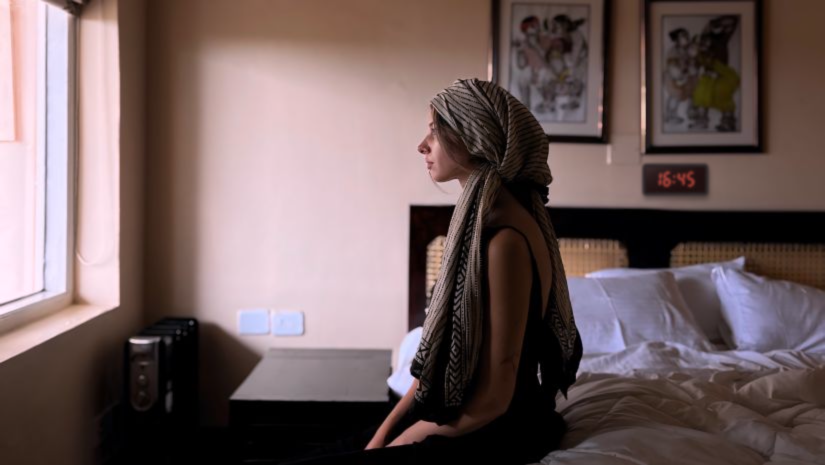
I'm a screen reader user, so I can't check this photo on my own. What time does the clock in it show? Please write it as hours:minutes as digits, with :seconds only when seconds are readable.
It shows 16:45
